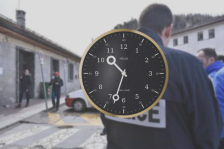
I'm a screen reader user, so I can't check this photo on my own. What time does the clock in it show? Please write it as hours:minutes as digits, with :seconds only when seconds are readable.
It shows 10:33
